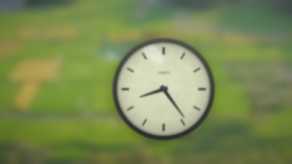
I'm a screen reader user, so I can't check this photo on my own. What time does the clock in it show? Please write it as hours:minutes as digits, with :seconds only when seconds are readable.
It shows 8:24
